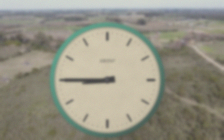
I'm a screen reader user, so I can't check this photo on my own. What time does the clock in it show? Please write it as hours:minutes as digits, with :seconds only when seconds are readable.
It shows 8:45
